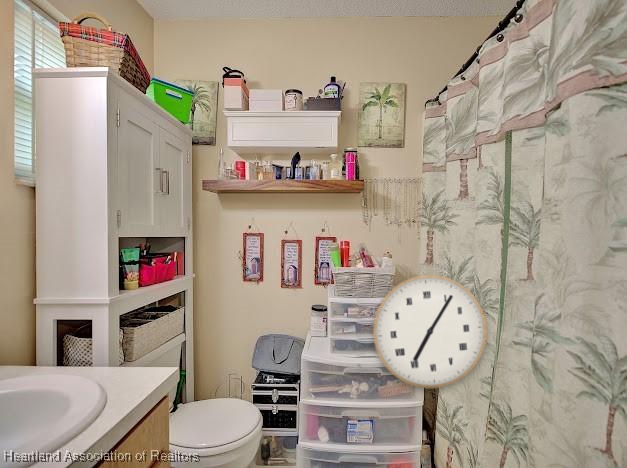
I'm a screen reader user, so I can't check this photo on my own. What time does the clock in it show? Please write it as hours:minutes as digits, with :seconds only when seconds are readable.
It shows 7:06
